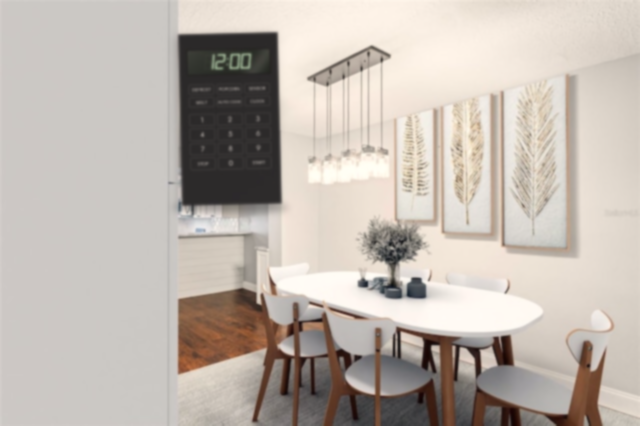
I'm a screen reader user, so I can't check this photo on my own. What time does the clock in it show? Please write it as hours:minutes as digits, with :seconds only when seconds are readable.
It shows 12:00
